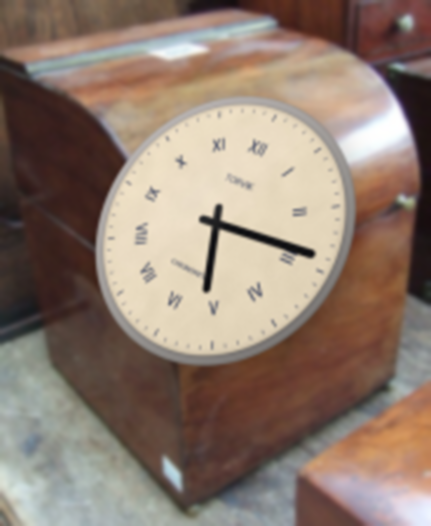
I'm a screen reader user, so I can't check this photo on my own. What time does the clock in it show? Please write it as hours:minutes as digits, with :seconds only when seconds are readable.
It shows 5:14
